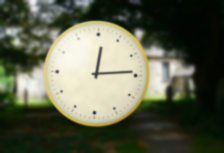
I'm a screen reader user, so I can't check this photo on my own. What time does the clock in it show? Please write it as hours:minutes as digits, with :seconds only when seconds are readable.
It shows 12:14
